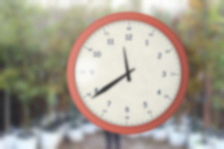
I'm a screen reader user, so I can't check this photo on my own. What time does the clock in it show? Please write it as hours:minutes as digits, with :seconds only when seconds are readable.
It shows 11:39
